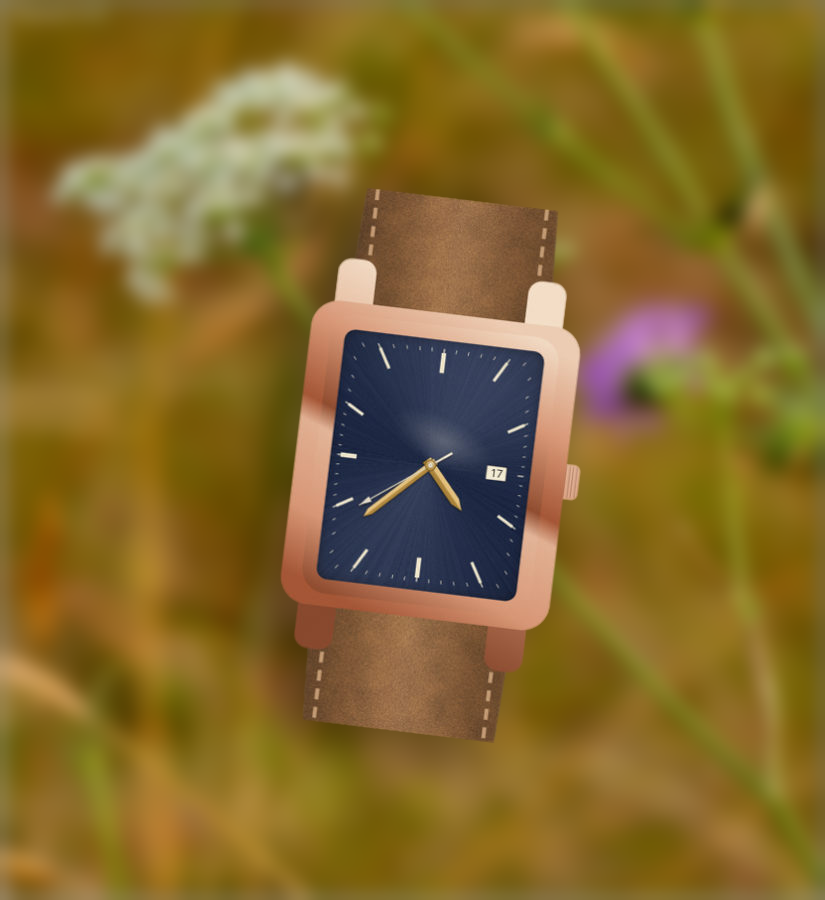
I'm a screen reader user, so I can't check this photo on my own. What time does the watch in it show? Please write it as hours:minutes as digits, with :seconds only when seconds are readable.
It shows 4:37:39
